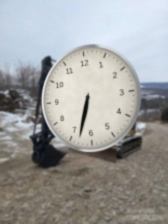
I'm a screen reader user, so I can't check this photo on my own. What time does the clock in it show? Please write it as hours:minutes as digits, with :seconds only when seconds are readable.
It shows 6:33
